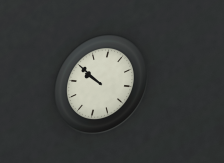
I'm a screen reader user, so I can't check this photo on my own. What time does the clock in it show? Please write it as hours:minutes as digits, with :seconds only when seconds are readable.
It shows 9:50
